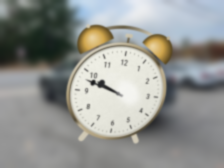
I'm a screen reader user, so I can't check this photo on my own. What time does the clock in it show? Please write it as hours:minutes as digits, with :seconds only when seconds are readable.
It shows 9:48
